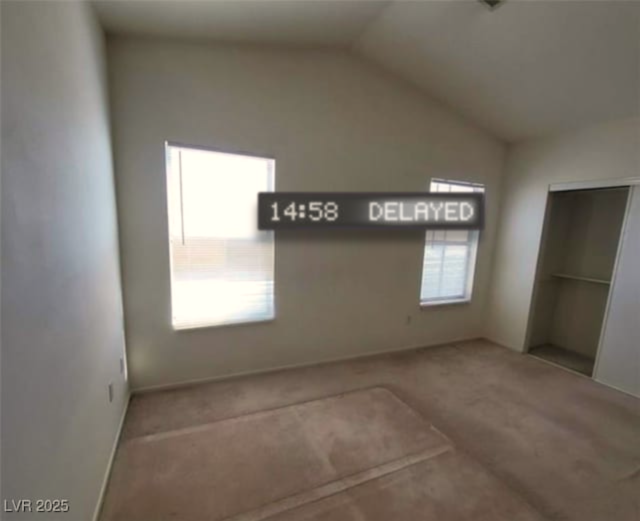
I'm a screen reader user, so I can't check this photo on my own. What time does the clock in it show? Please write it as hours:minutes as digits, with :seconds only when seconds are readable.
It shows 14:58
